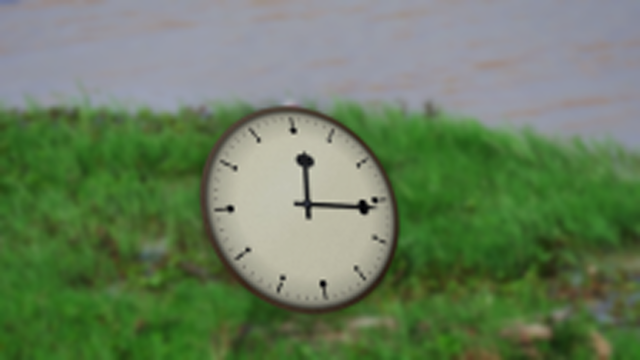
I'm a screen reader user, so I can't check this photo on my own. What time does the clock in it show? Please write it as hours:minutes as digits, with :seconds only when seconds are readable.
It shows 12:16
